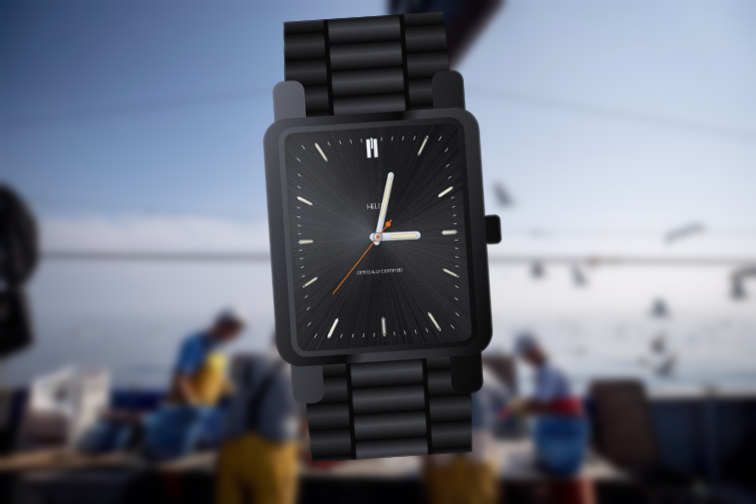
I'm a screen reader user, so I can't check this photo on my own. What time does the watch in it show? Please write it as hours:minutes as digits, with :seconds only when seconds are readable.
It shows 3:02:37
